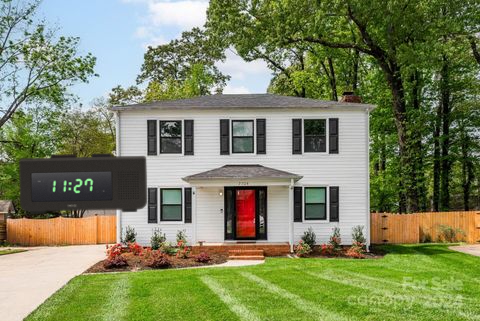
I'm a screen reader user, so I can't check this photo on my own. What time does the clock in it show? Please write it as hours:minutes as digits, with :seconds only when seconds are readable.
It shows 11:27
